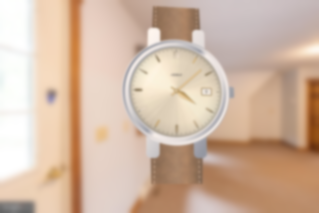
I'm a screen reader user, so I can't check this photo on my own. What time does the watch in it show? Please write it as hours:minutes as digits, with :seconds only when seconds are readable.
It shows 4:08
